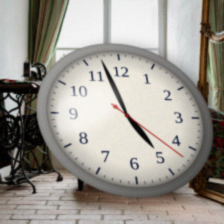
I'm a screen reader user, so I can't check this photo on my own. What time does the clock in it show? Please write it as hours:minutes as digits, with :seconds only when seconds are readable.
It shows 4:57:22
